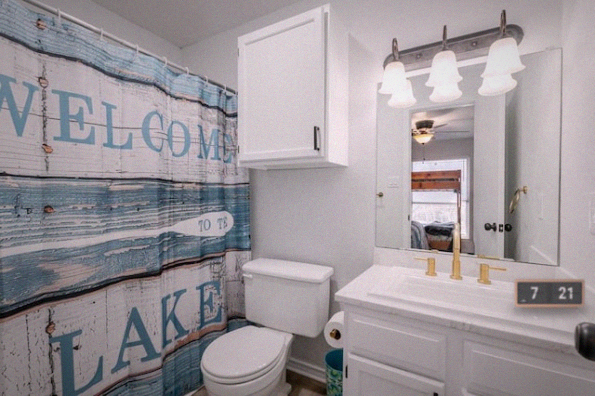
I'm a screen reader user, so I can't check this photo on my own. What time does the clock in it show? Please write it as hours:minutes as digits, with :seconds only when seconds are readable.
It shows 7:21
